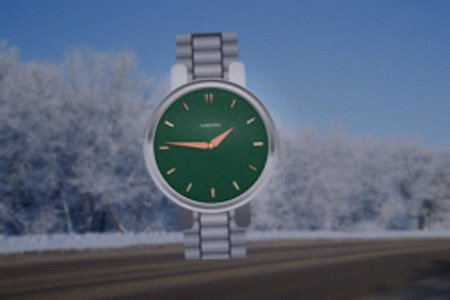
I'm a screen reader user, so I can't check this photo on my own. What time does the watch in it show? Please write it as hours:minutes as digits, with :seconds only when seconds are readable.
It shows 1:46
